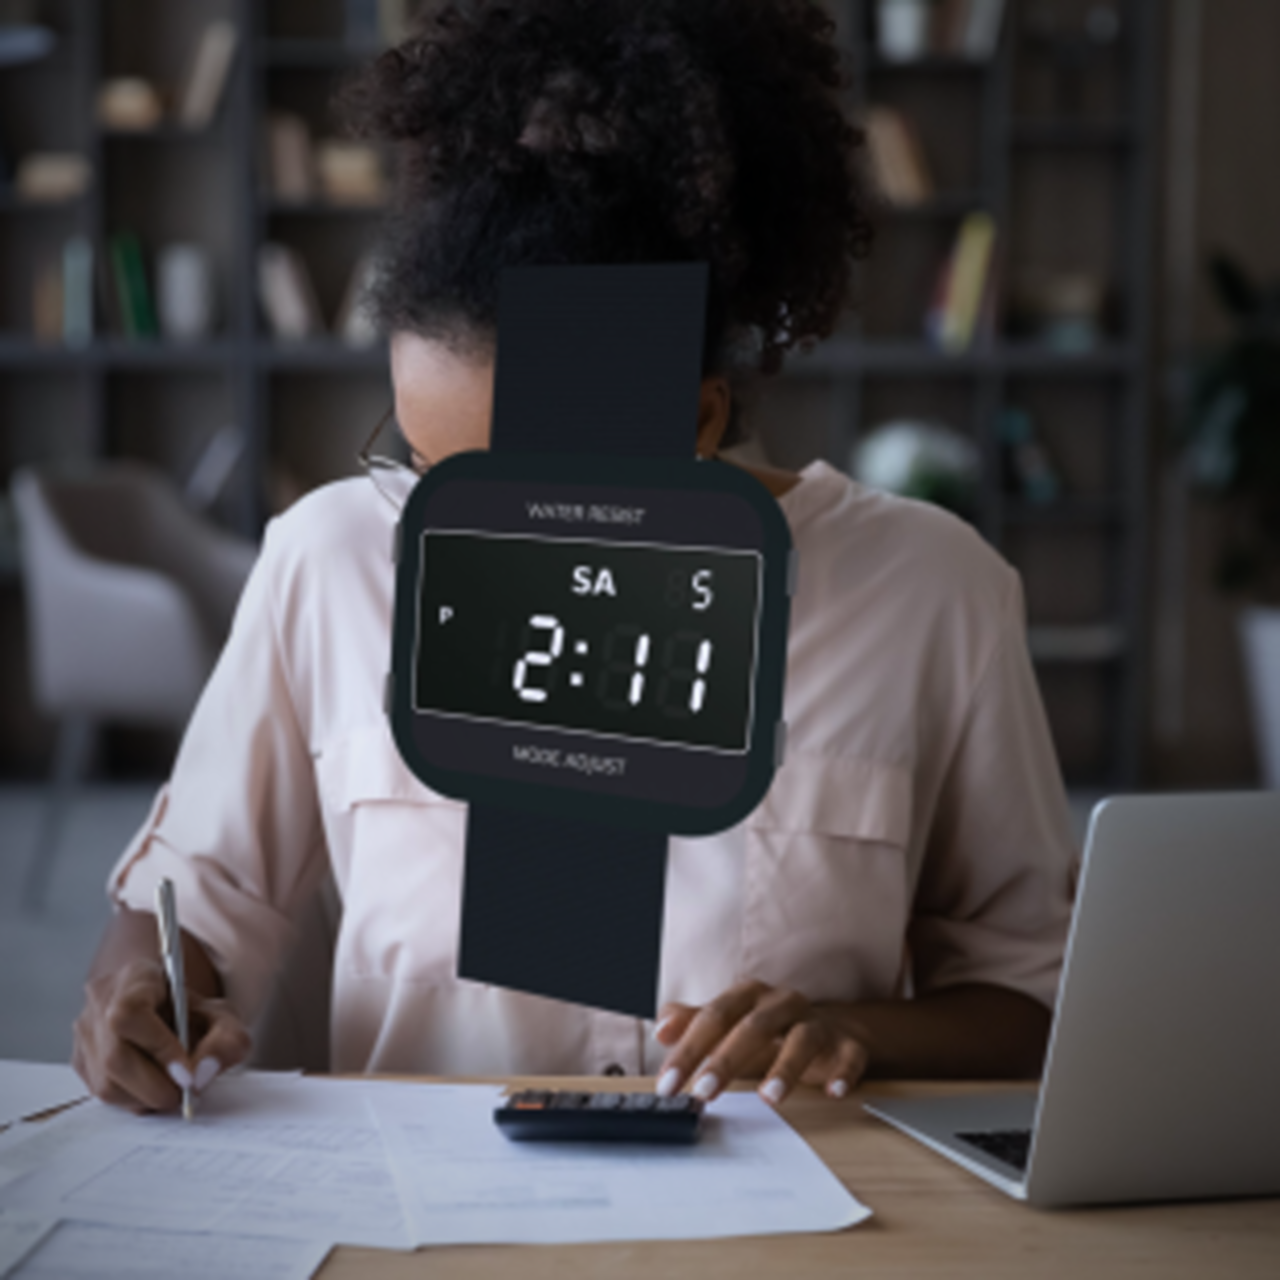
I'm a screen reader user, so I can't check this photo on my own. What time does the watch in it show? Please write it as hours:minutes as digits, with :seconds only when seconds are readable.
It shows 2:11
